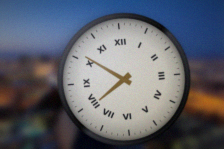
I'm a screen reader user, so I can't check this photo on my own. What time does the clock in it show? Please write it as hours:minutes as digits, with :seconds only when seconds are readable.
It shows 7:51
